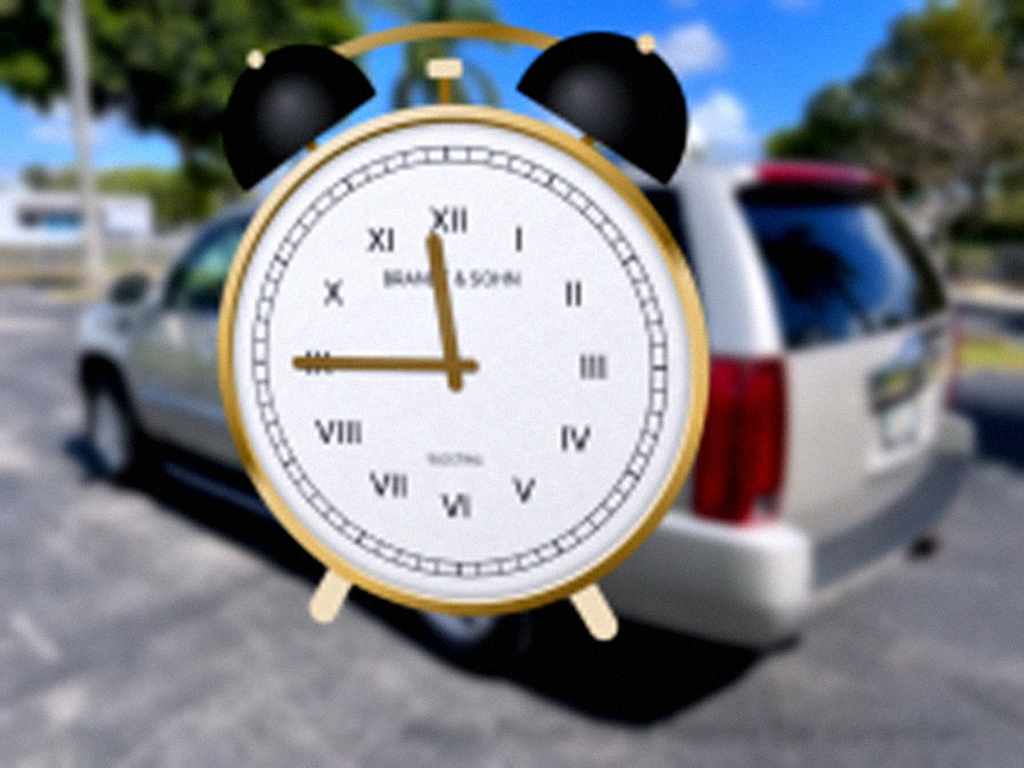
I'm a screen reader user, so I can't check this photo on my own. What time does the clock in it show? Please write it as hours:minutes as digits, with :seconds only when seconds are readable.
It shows 11:45
